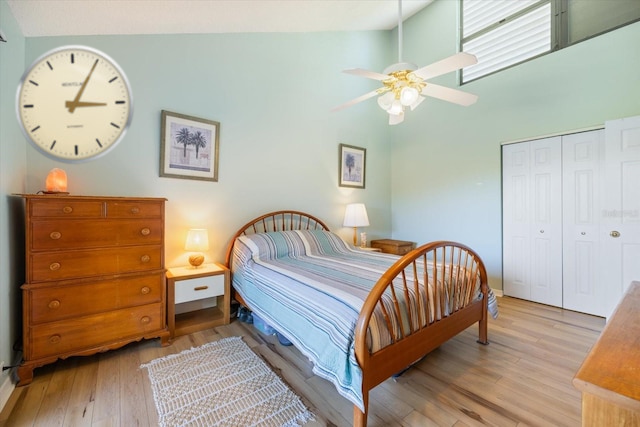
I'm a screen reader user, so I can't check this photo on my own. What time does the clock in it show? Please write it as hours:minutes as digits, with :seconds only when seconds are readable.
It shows 3:05
